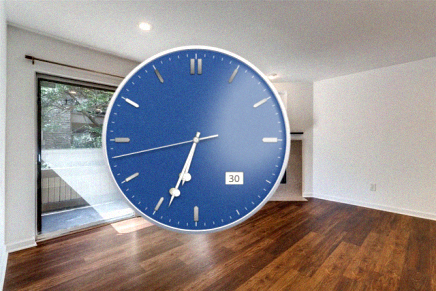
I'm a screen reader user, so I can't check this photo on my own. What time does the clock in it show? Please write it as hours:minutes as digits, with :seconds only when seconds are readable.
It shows 6:33:43
